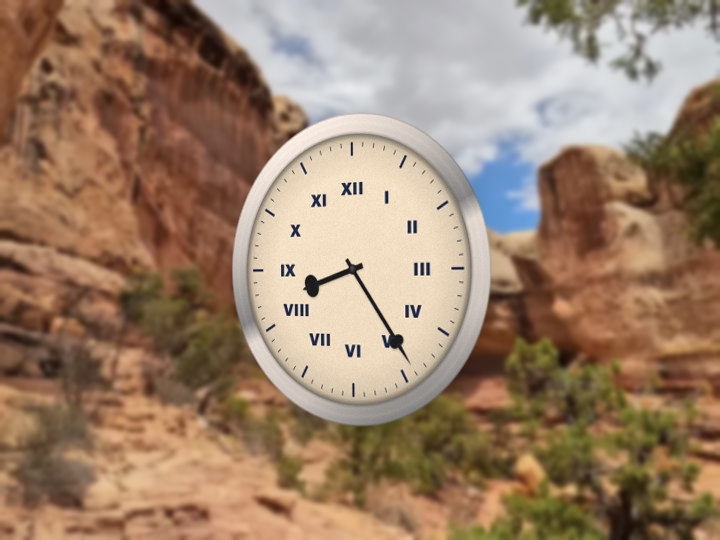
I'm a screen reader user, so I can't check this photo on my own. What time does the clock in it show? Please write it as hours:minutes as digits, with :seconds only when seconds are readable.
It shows 8:24
